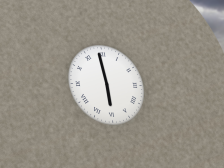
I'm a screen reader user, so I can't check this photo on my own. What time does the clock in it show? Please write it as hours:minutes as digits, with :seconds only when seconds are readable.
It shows 5:59
